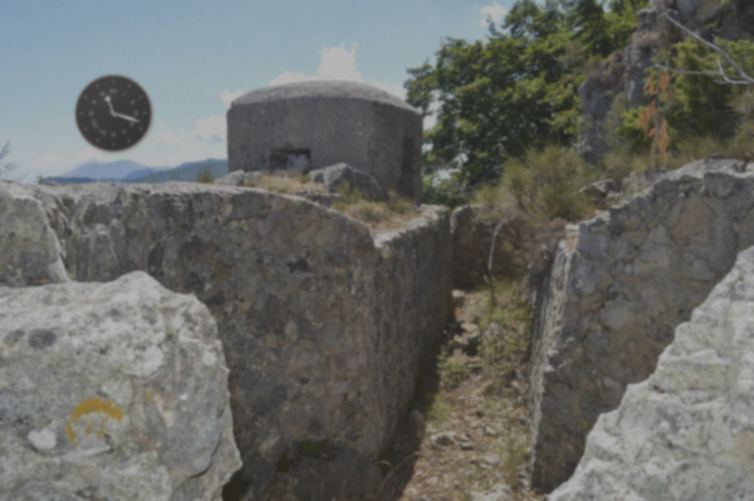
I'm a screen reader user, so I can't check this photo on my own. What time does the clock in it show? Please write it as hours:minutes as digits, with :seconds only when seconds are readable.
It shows 11:18
